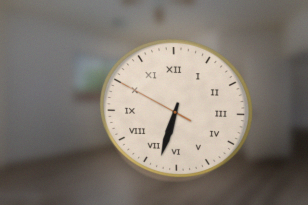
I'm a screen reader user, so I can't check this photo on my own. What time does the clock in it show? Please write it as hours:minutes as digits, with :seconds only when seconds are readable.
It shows 6:32:50
